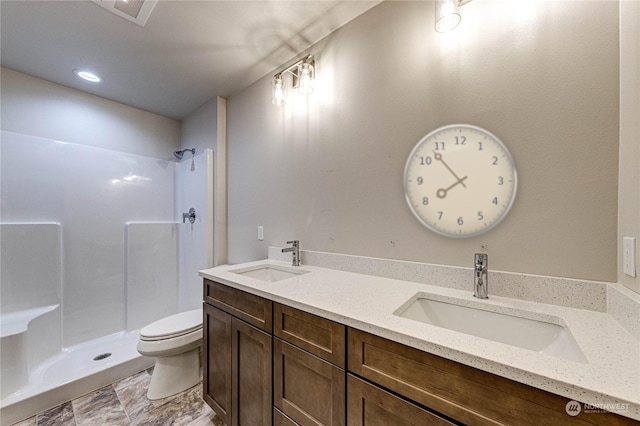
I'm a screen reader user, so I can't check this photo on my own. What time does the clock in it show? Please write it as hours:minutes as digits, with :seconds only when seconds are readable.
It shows 7:53
